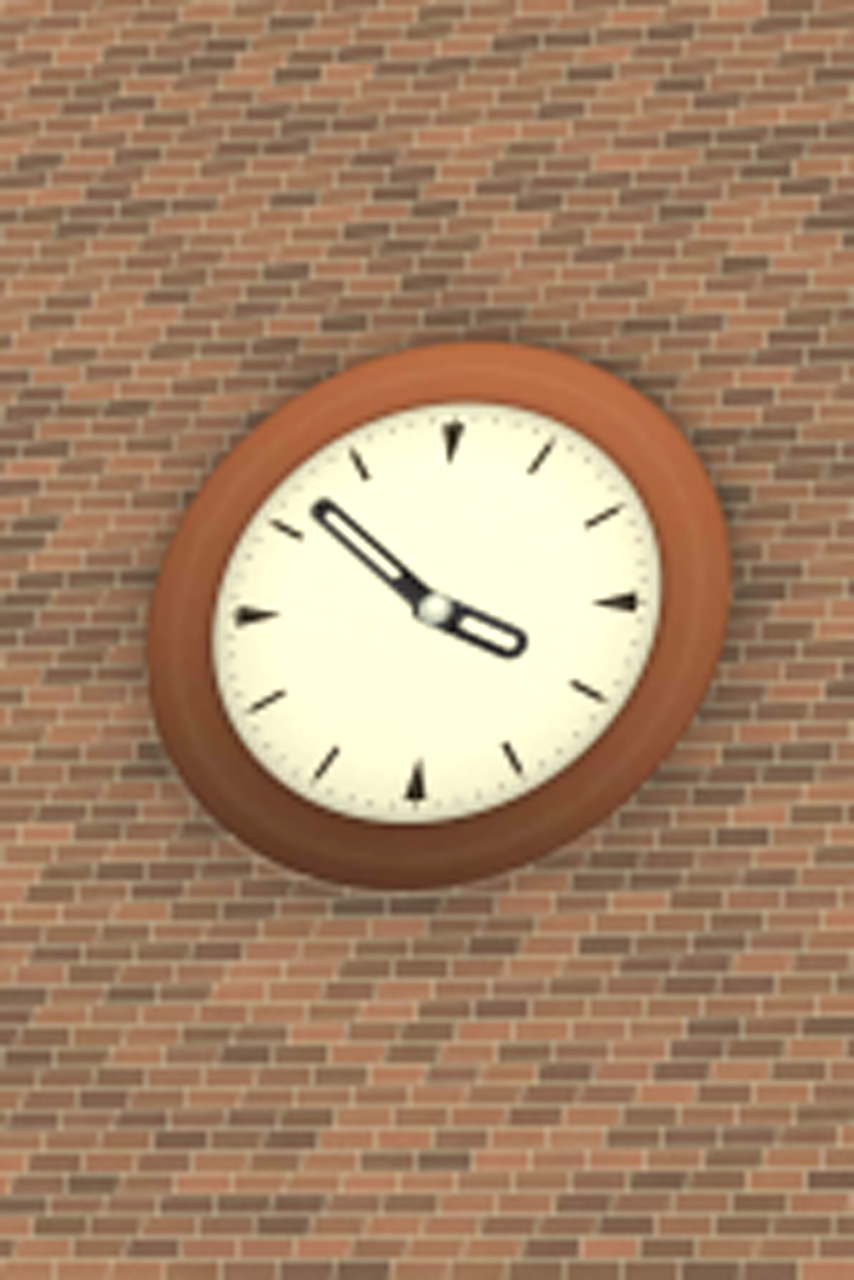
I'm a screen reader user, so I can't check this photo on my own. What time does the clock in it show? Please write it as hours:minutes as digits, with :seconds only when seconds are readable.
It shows 3:52
